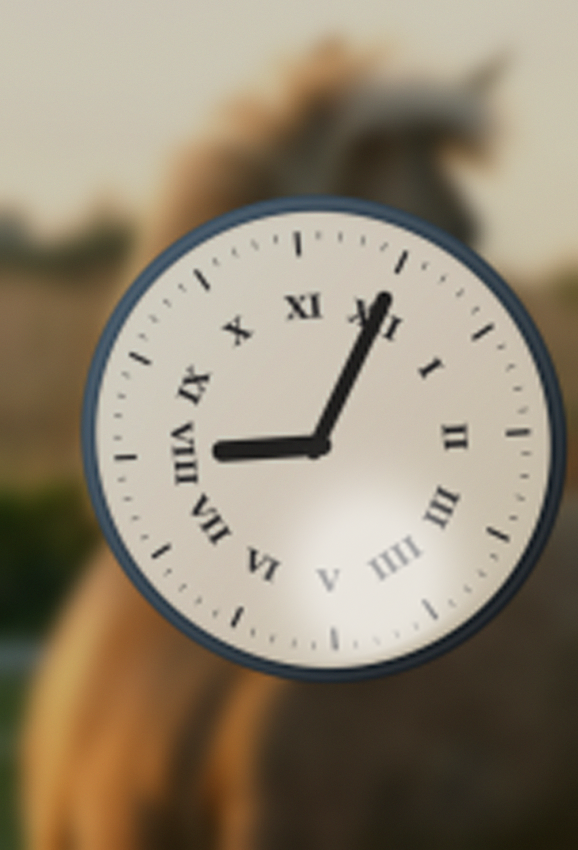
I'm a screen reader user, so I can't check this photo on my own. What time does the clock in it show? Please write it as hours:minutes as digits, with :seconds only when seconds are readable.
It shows 8:00
